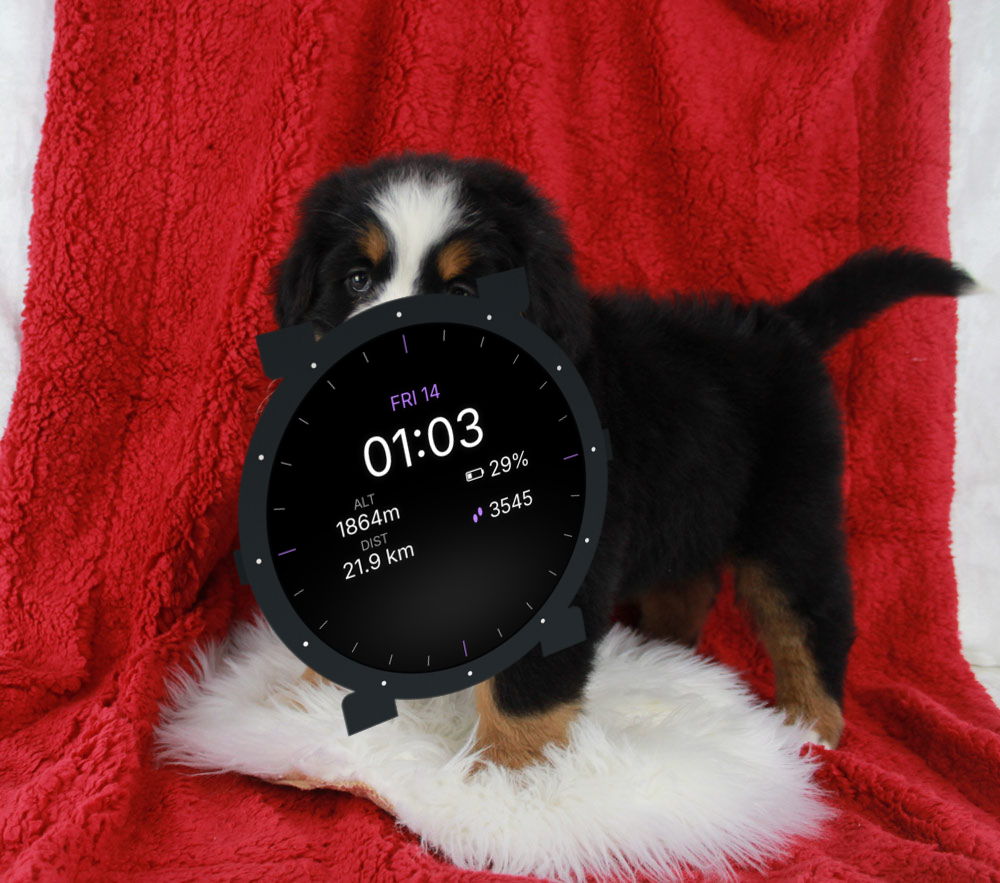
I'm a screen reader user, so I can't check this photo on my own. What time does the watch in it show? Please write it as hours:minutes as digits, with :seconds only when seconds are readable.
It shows 1:03
